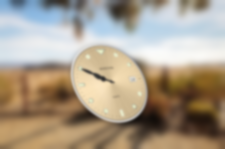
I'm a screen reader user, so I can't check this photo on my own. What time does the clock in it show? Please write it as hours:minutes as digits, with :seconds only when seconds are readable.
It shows 9:50
